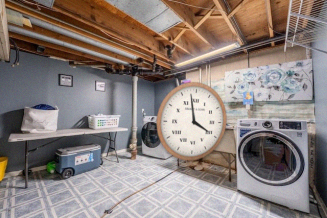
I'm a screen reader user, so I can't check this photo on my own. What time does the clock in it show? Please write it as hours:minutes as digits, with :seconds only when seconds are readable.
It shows 3:58
